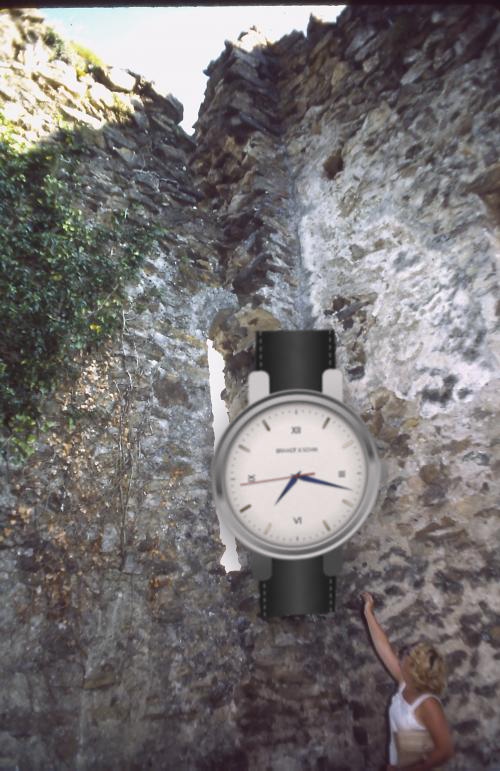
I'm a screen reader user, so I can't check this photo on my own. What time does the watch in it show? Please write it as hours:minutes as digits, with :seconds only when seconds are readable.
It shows 7:17:44
